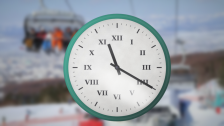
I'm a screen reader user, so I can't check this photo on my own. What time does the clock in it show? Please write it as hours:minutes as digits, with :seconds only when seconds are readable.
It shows 11:20
